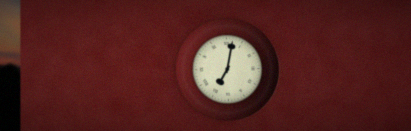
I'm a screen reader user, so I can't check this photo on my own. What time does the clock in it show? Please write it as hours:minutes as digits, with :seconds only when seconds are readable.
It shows 7:02
